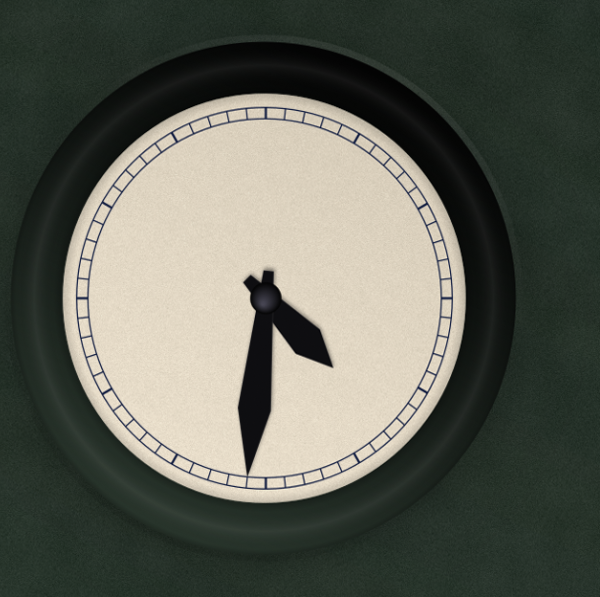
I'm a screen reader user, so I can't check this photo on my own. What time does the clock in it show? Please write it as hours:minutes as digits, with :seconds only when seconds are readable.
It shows 4:31
